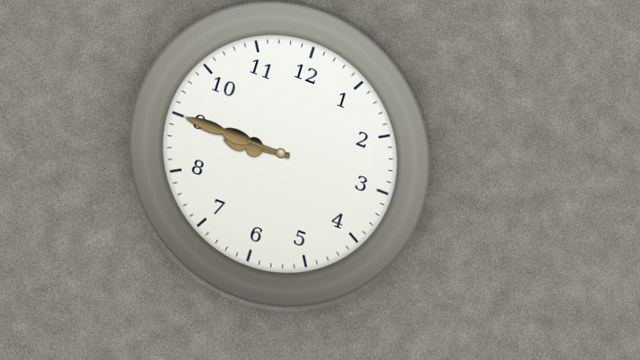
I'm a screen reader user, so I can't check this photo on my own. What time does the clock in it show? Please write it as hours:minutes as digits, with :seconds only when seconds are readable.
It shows 8:45
